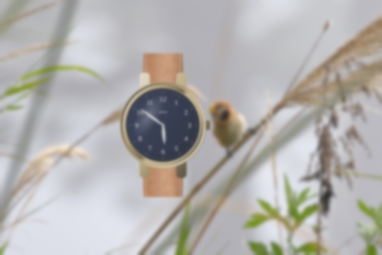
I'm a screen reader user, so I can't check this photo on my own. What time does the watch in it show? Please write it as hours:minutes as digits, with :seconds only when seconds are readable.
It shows 5:51
